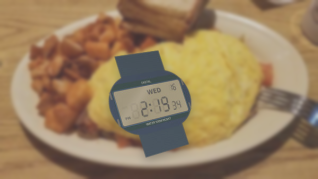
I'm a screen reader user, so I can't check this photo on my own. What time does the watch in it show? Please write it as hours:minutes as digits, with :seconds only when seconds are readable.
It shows 2:19:34
